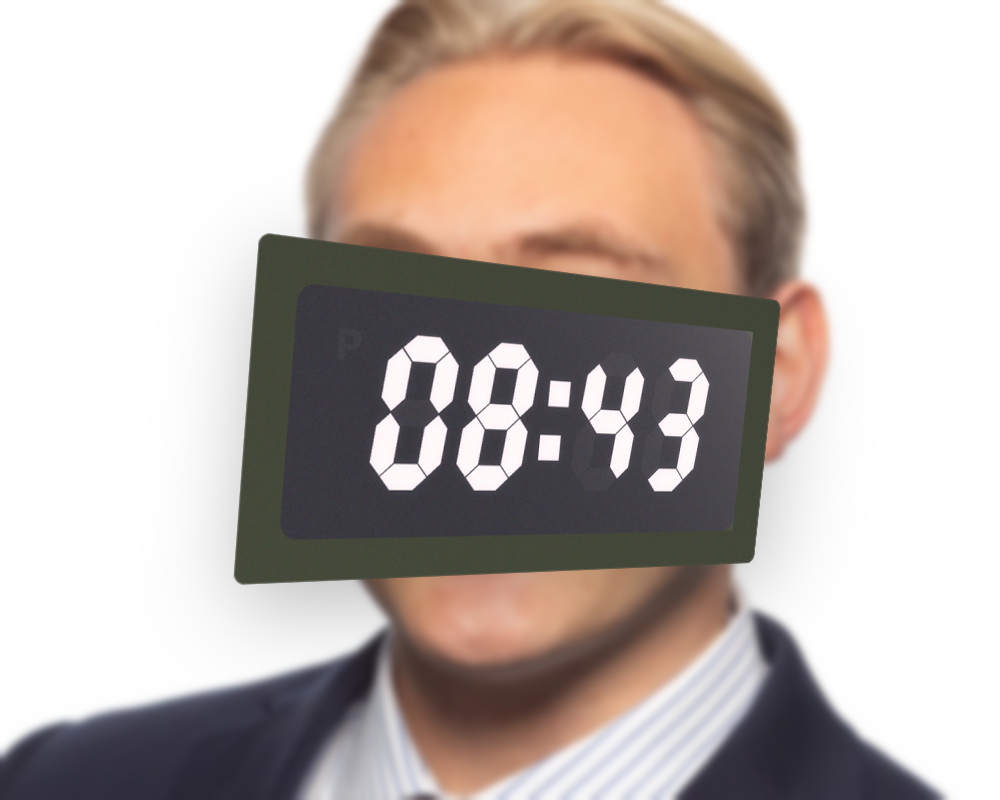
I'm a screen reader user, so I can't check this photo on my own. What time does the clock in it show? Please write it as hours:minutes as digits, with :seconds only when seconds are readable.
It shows 8:43
